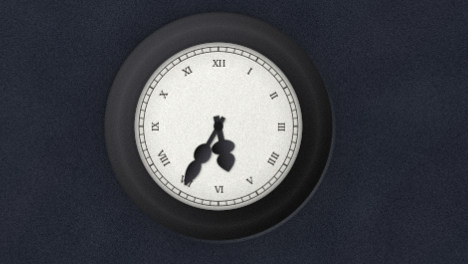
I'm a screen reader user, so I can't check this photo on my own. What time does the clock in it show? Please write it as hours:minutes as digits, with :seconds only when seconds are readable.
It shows 5:35
